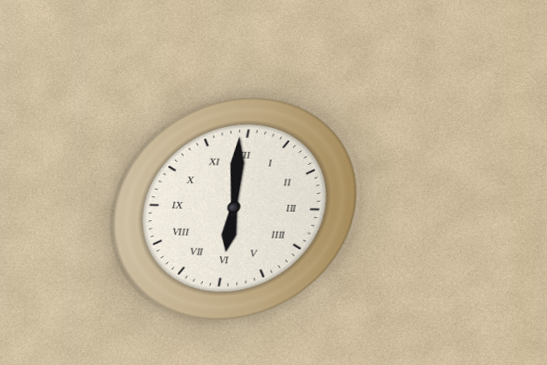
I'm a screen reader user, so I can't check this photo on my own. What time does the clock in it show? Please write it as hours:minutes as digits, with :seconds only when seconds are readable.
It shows 5:59
